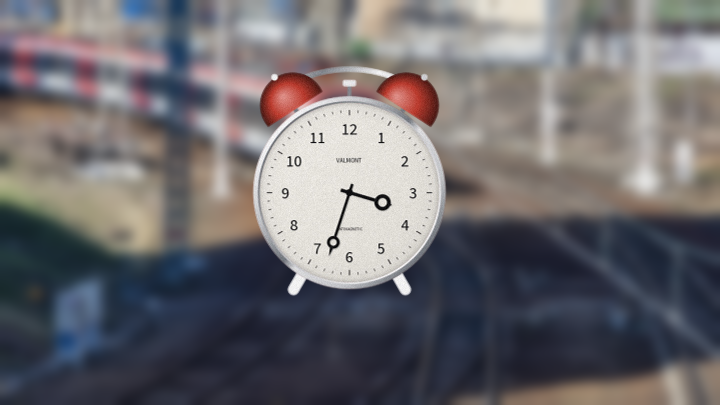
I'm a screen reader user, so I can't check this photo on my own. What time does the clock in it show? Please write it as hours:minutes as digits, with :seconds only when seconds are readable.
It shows 3:33
